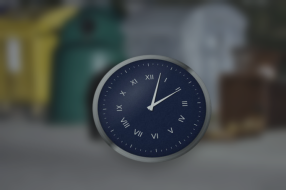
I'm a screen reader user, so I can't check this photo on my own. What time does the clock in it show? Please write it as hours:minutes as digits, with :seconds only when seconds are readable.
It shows 2:03
